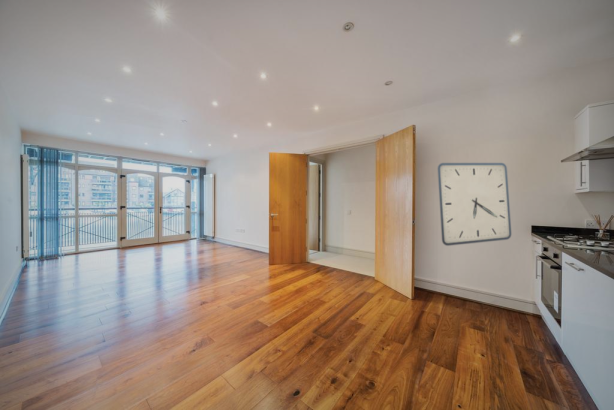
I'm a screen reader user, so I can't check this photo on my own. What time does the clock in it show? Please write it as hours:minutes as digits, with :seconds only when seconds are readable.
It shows 6:21
